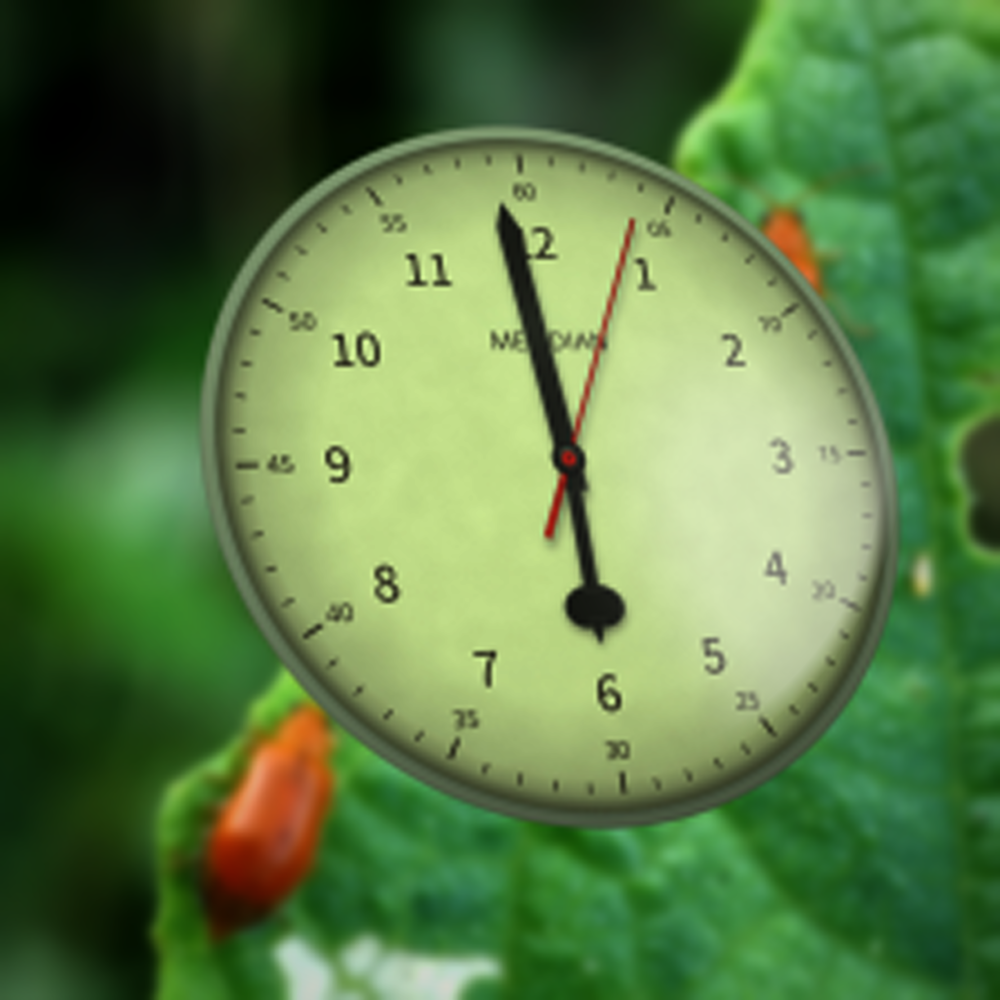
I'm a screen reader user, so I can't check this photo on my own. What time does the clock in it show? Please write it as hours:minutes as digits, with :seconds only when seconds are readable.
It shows 5:59:04
